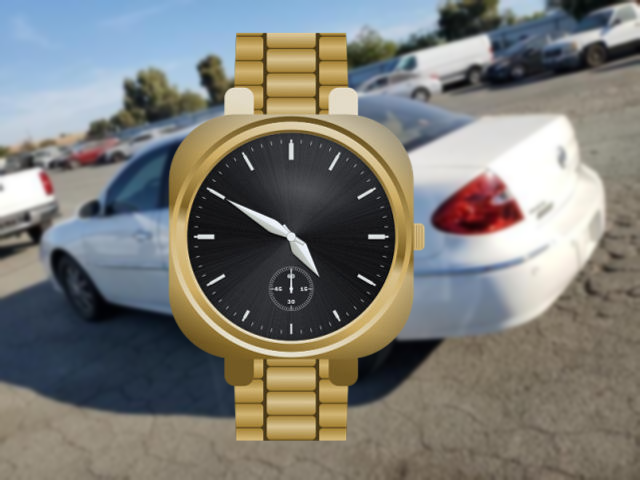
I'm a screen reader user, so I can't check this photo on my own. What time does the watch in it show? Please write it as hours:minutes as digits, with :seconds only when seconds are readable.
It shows 4:50
